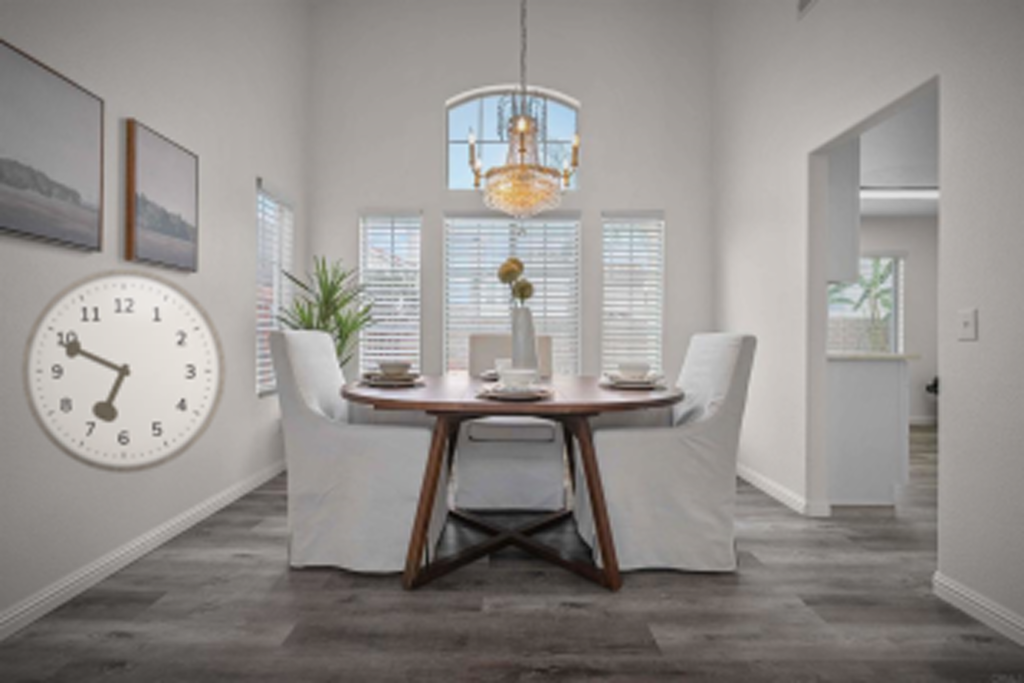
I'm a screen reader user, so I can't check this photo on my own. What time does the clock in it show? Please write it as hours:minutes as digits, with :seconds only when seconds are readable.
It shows 6:49
